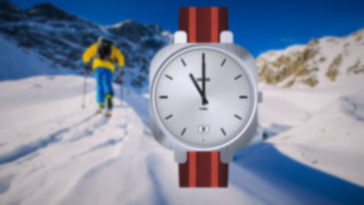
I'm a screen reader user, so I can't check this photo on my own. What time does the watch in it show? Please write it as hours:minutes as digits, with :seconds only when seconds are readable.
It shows 11:00
